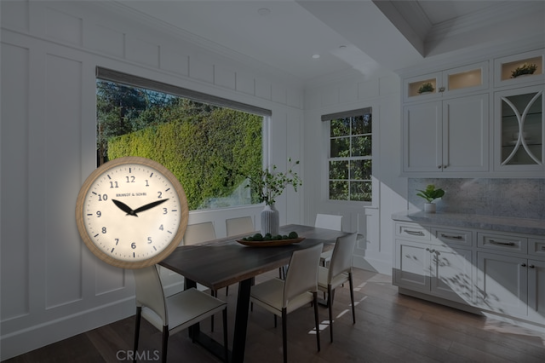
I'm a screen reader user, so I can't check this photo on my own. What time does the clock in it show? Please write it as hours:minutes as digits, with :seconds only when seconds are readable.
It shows 10:12
